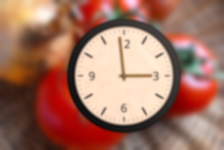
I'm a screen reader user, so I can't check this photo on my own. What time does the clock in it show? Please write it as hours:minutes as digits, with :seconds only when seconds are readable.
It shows 2:59
